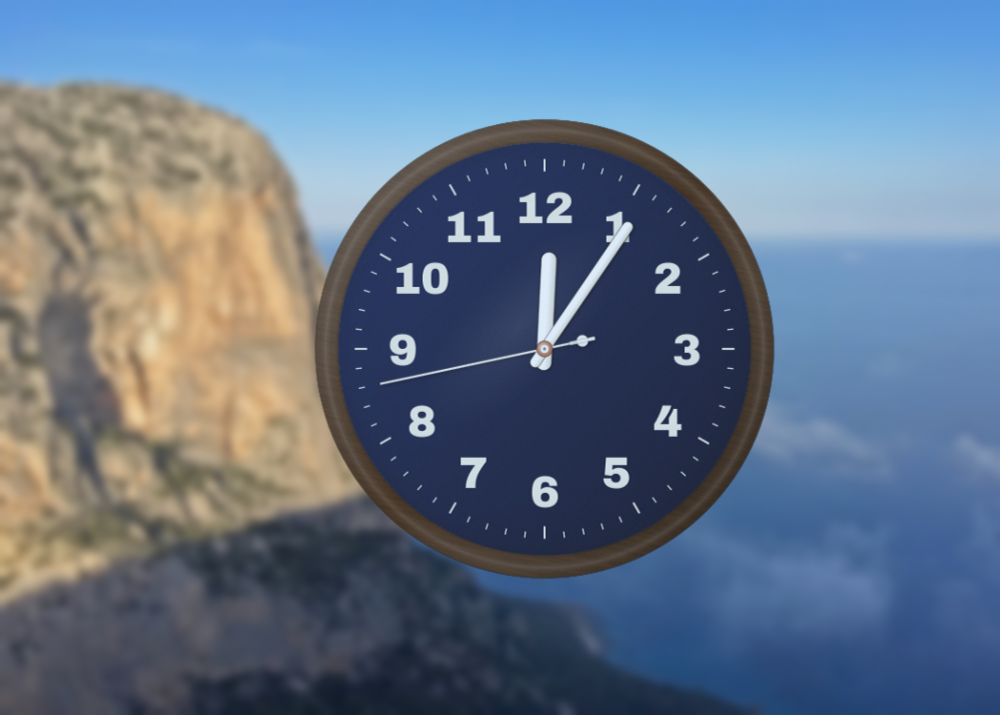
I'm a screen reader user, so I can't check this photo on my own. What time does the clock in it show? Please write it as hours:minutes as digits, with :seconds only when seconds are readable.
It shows 12:05:43
